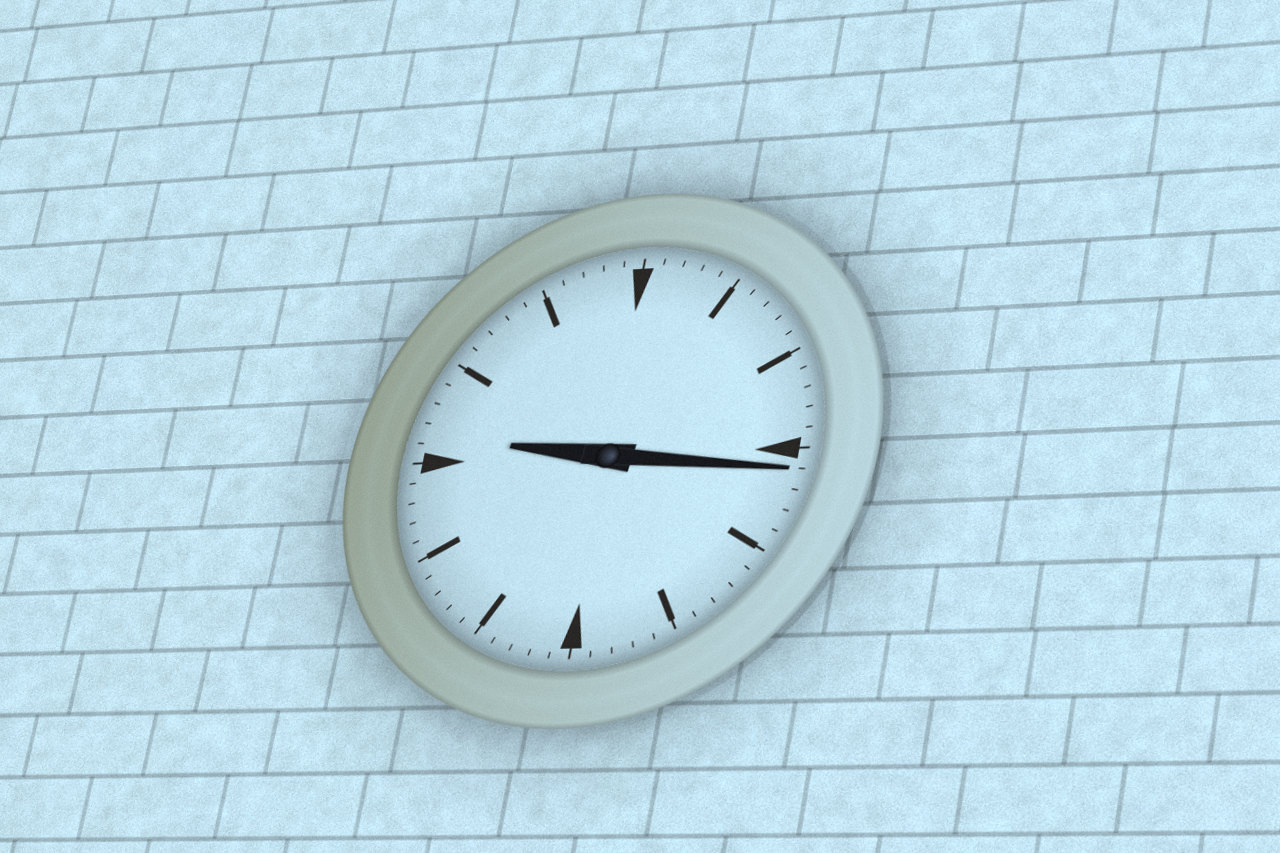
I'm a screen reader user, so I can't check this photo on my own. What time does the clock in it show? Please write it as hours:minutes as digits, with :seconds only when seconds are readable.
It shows 9:16
